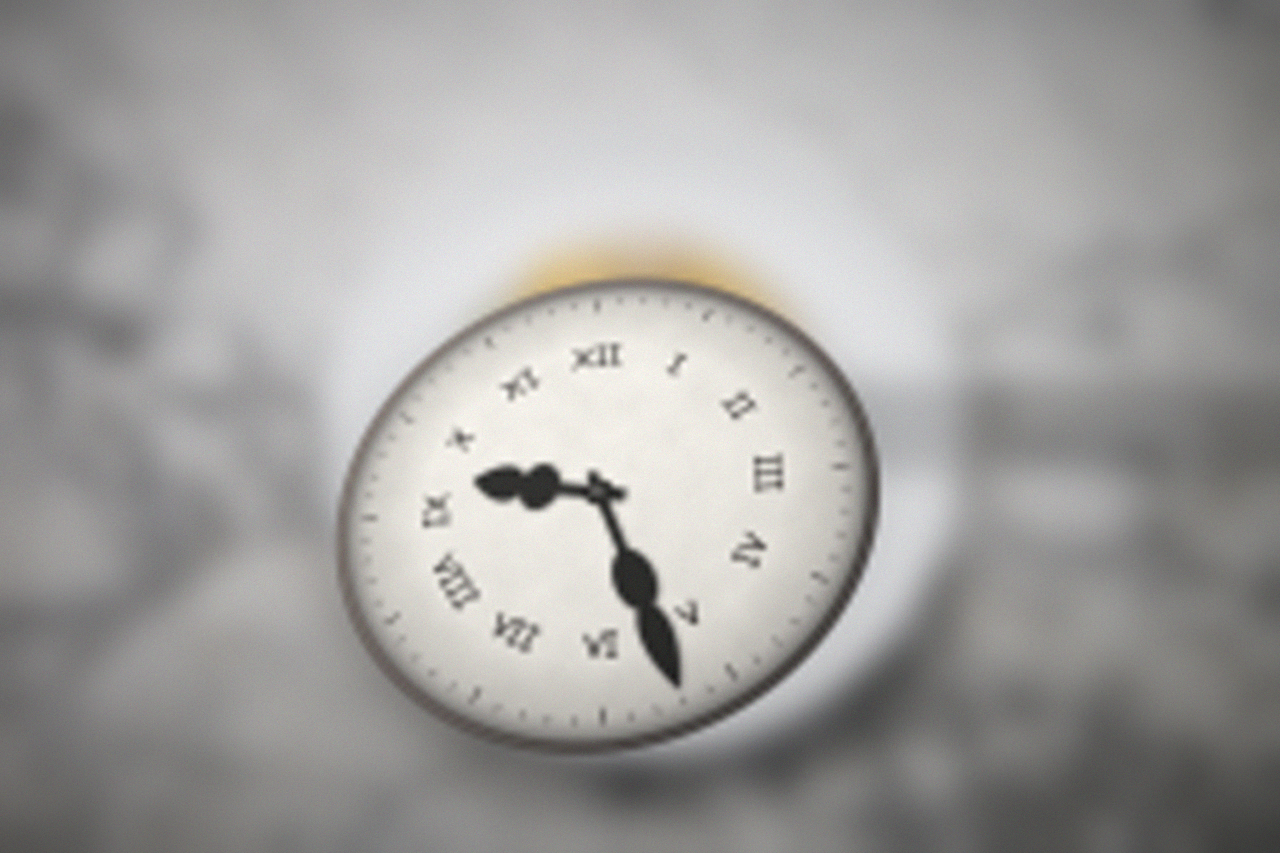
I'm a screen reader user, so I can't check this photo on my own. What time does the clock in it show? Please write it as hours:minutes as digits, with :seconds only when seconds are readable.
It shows 9:27
